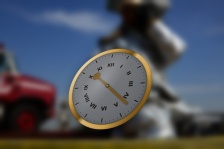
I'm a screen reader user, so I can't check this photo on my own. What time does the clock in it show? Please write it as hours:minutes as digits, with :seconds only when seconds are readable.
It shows 10:22
